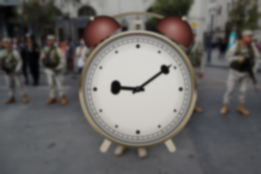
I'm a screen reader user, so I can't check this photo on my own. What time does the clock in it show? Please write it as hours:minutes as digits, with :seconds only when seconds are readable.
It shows 9:09
